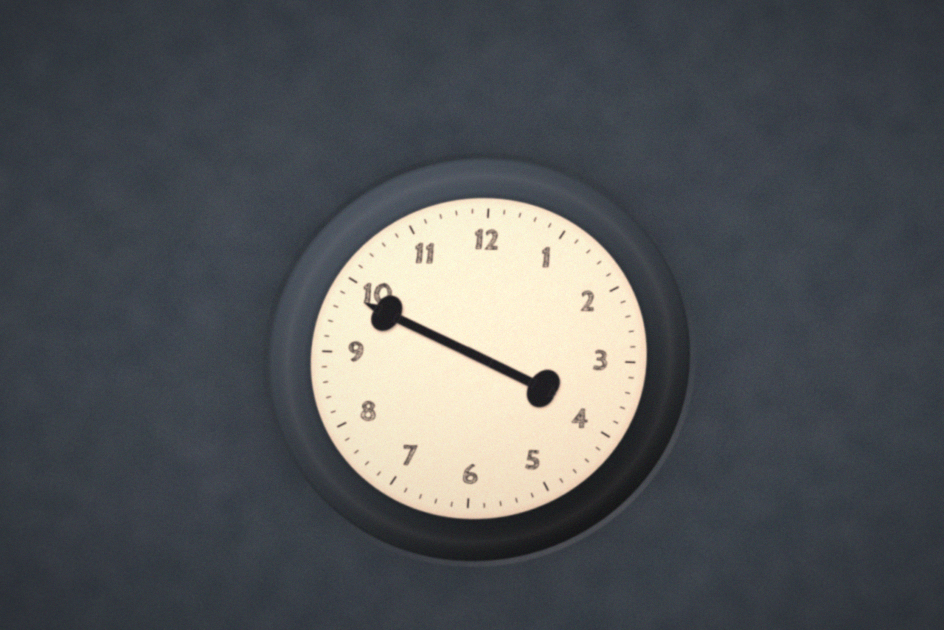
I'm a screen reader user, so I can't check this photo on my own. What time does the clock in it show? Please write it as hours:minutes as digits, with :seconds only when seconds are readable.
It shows 3:49
